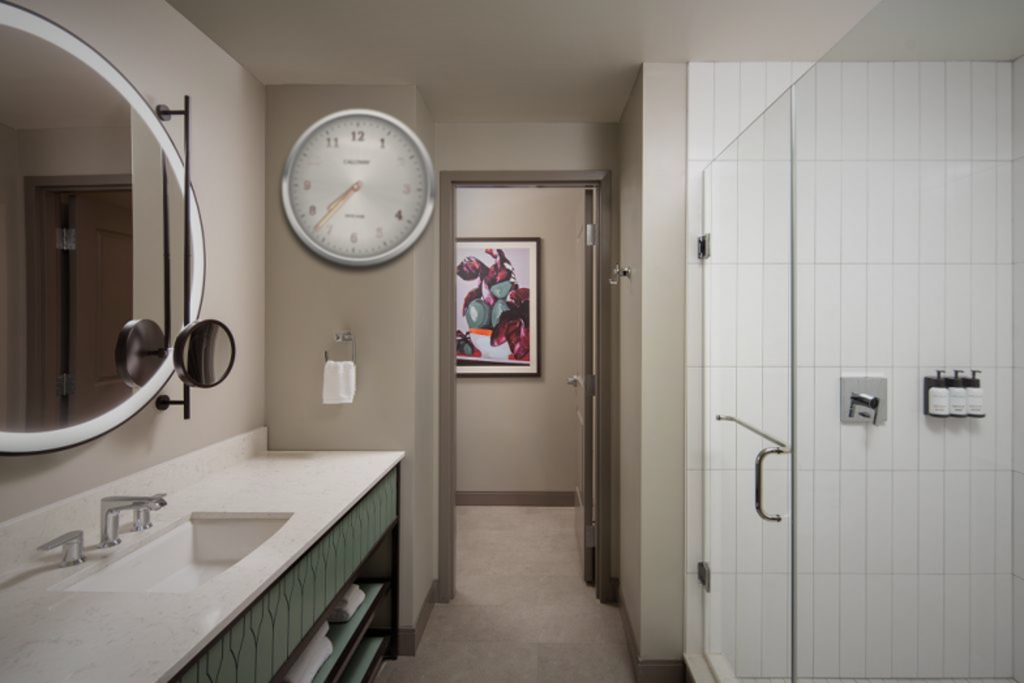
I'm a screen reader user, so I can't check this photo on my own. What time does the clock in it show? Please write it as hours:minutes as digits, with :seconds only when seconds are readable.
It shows 7:37
